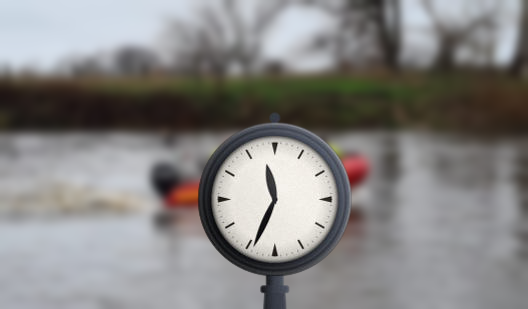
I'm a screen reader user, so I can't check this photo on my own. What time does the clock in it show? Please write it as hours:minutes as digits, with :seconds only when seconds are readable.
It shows 11:34
